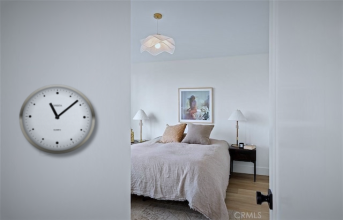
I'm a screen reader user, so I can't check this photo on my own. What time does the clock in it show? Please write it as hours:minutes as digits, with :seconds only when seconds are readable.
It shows 11:08
